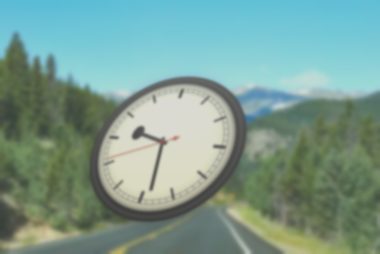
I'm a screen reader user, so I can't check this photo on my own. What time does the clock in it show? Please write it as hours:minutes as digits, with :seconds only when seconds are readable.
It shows 9:28:41
